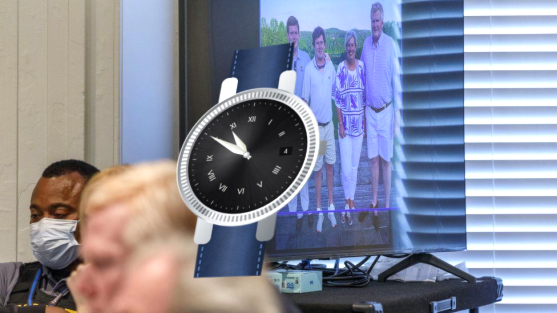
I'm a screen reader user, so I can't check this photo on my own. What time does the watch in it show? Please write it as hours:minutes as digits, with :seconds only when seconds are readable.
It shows 10:50
